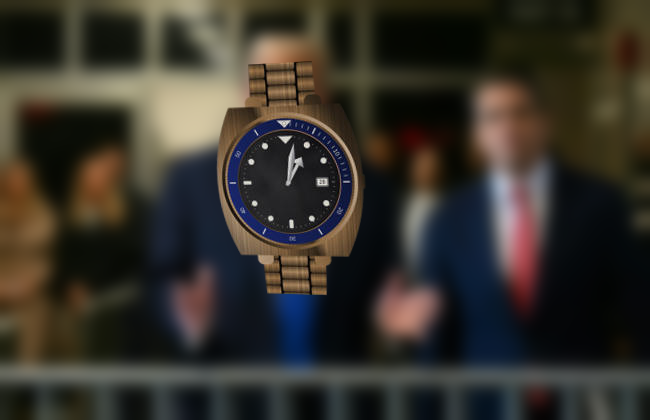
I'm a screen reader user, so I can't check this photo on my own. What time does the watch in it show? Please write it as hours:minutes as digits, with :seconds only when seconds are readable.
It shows 1:02
